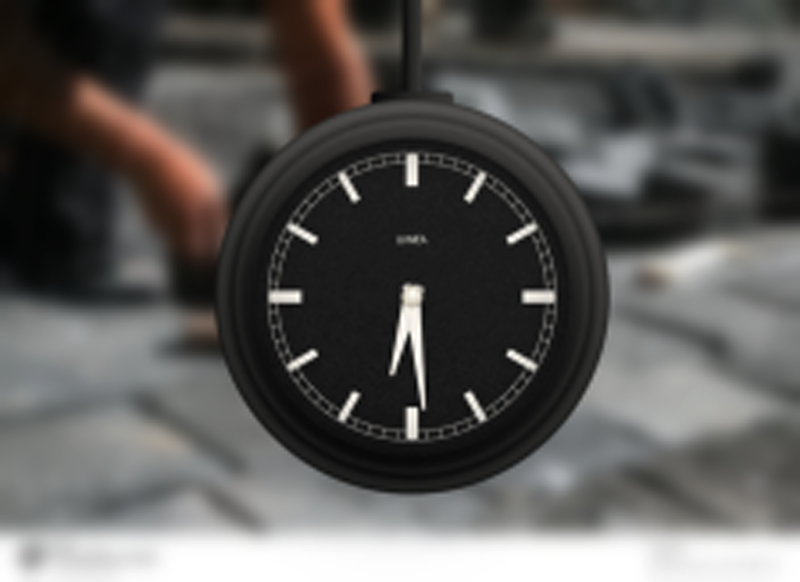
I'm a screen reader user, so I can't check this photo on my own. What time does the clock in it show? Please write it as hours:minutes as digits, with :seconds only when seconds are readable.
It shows 6:29
